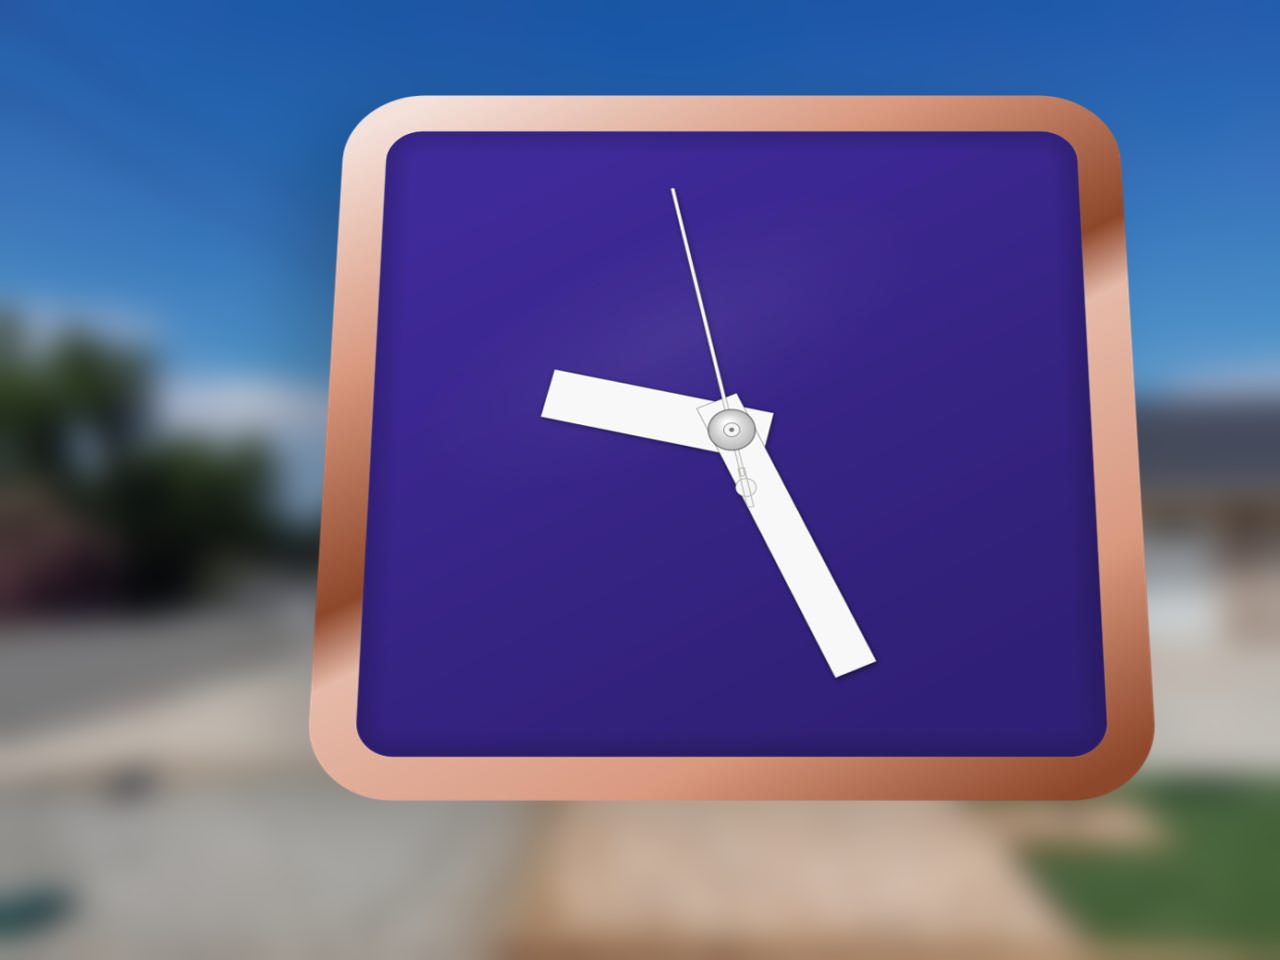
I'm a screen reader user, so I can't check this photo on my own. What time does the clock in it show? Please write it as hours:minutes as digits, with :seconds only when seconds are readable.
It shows 9:25:58
